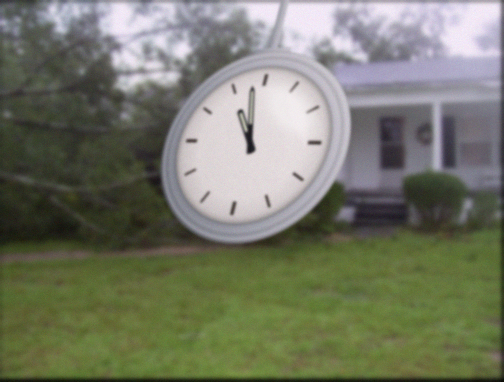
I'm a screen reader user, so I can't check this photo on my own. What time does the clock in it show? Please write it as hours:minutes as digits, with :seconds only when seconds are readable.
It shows 10:58
